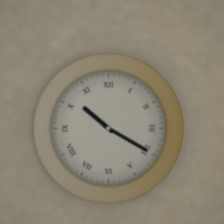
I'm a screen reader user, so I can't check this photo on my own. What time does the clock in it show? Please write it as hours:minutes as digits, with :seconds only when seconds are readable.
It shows 10:20
